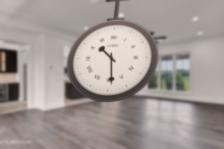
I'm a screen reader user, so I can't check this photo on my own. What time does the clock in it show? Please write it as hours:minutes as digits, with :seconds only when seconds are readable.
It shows 10:29
